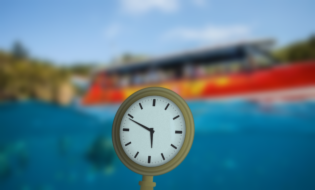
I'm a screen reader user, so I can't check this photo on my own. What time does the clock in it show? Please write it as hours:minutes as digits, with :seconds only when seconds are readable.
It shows 5:49
